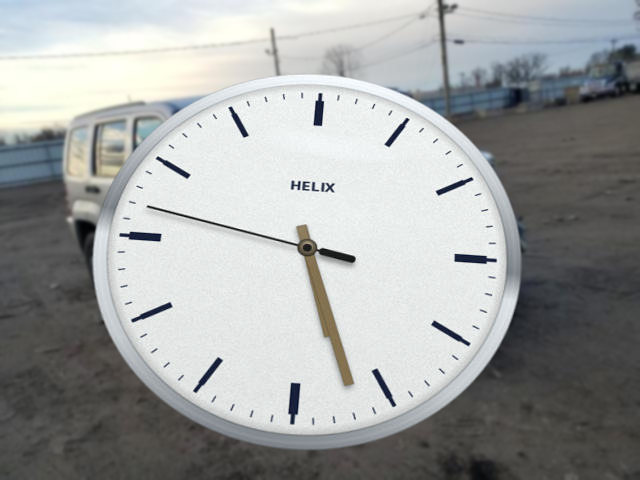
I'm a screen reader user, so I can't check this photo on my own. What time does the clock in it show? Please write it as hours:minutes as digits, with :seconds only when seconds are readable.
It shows 5:26:47
